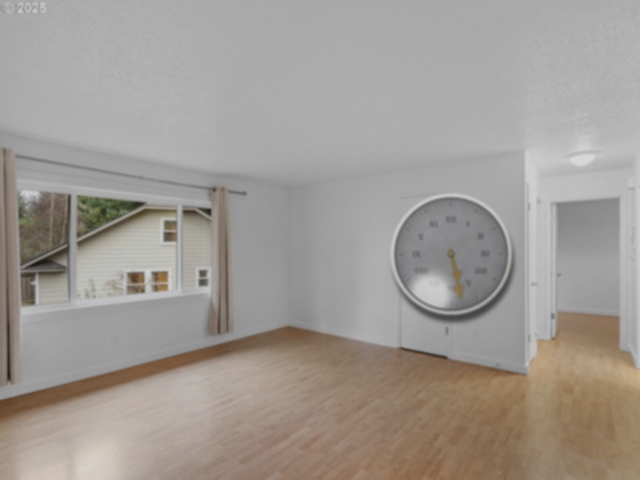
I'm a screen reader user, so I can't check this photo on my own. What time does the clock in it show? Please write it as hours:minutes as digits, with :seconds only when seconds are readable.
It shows 5:28
